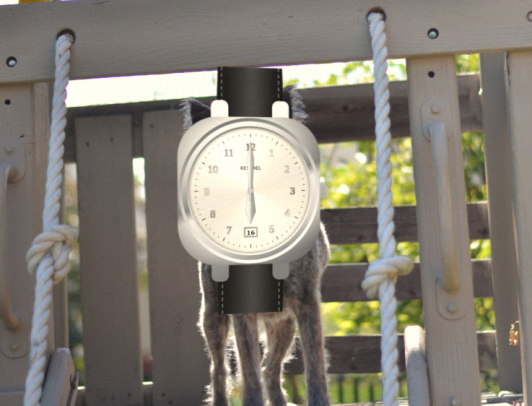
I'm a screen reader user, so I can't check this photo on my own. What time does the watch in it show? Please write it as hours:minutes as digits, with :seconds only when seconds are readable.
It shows 6:00
